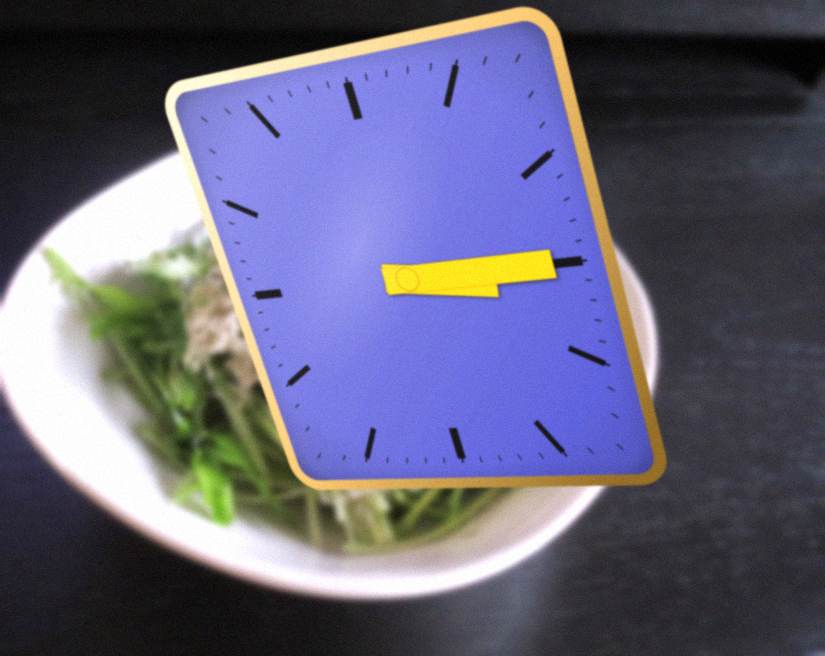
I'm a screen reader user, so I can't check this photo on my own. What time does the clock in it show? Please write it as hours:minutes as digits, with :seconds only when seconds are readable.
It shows 3:15
